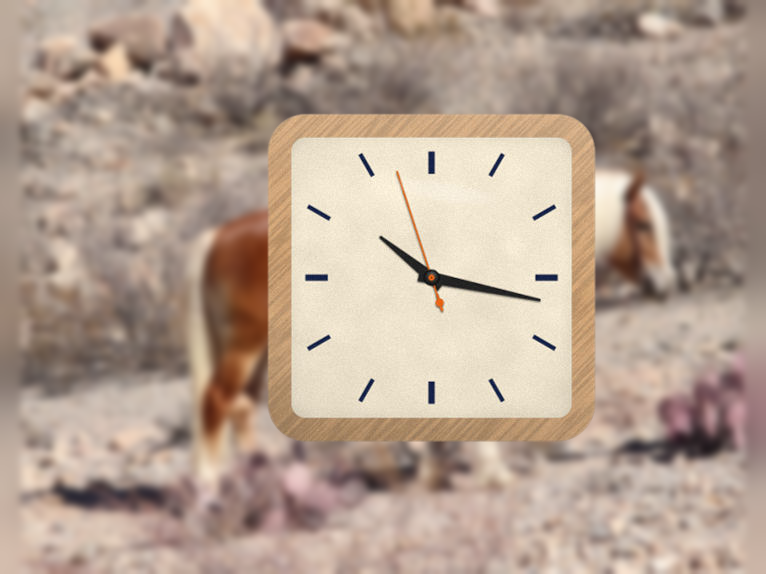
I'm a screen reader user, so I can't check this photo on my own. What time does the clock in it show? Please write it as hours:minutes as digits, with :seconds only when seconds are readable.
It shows 10:16:57
